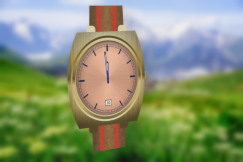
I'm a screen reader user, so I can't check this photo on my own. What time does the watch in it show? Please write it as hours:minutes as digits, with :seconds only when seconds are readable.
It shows 11:59
